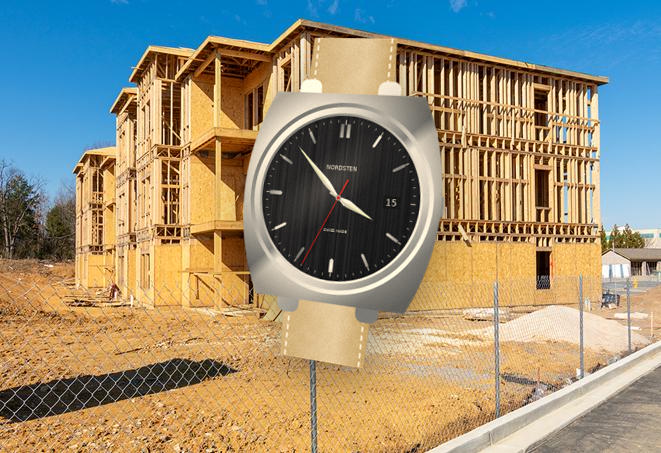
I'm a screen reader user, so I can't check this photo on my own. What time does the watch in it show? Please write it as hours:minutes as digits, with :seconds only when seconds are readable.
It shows 3:52:34
